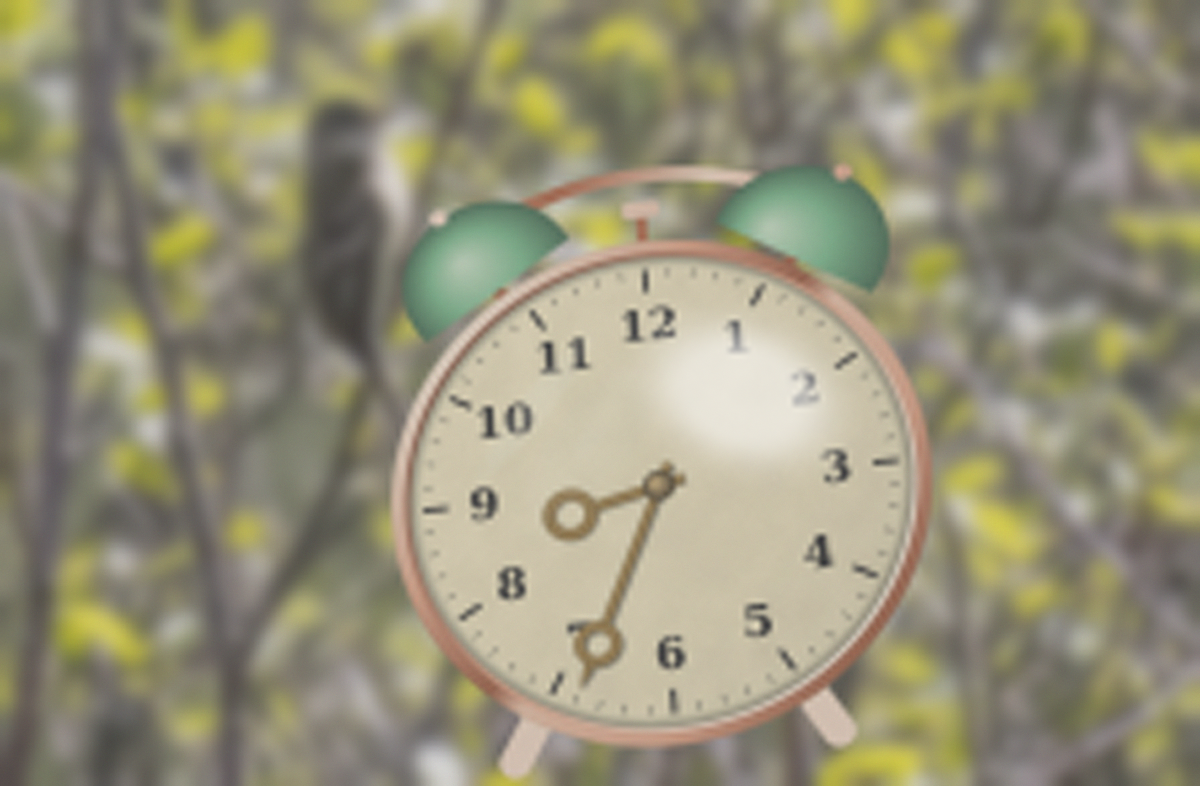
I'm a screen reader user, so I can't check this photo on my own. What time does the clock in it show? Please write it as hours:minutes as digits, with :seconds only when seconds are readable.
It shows 8:34
